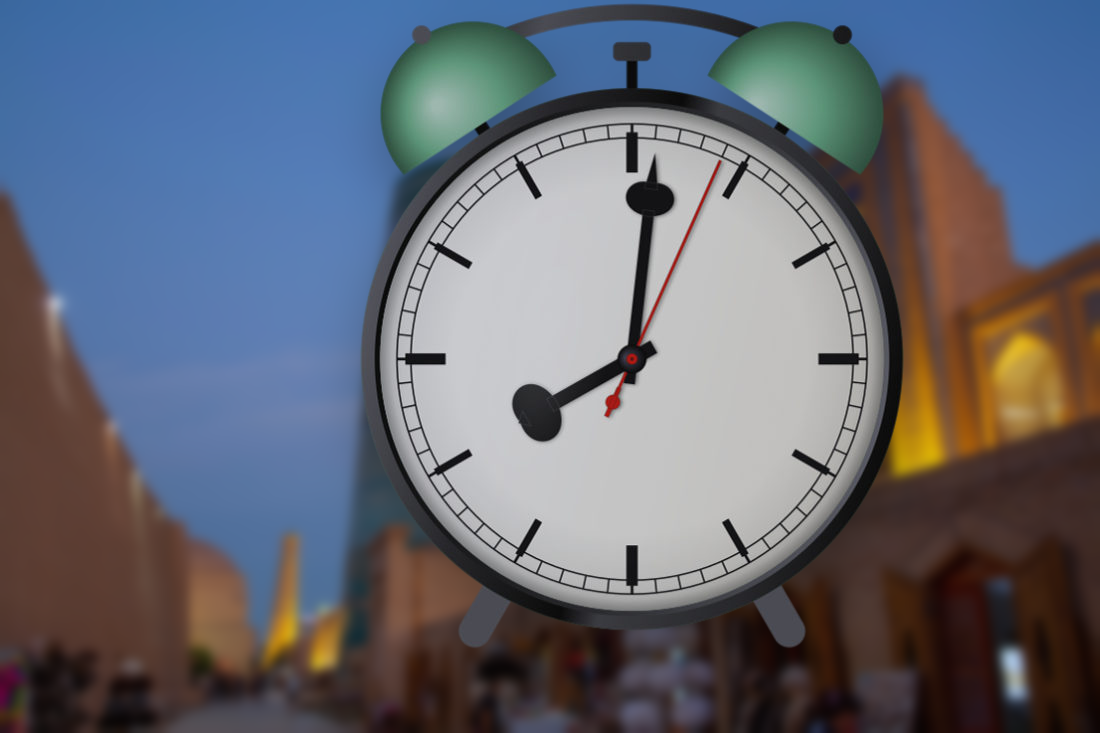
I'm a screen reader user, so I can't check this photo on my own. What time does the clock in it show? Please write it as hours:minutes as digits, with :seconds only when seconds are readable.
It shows 8:01:04
